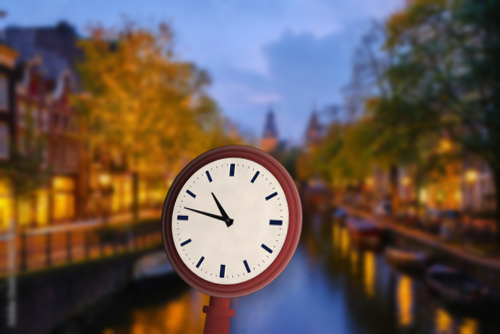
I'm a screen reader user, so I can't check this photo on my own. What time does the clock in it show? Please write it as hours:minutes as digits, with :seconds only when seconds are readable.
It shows 10:47
